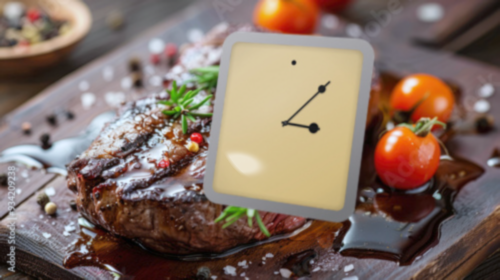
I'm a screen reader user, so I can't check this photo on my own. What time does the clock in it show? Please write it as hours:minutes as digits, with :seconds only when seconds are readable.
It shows 3:07
